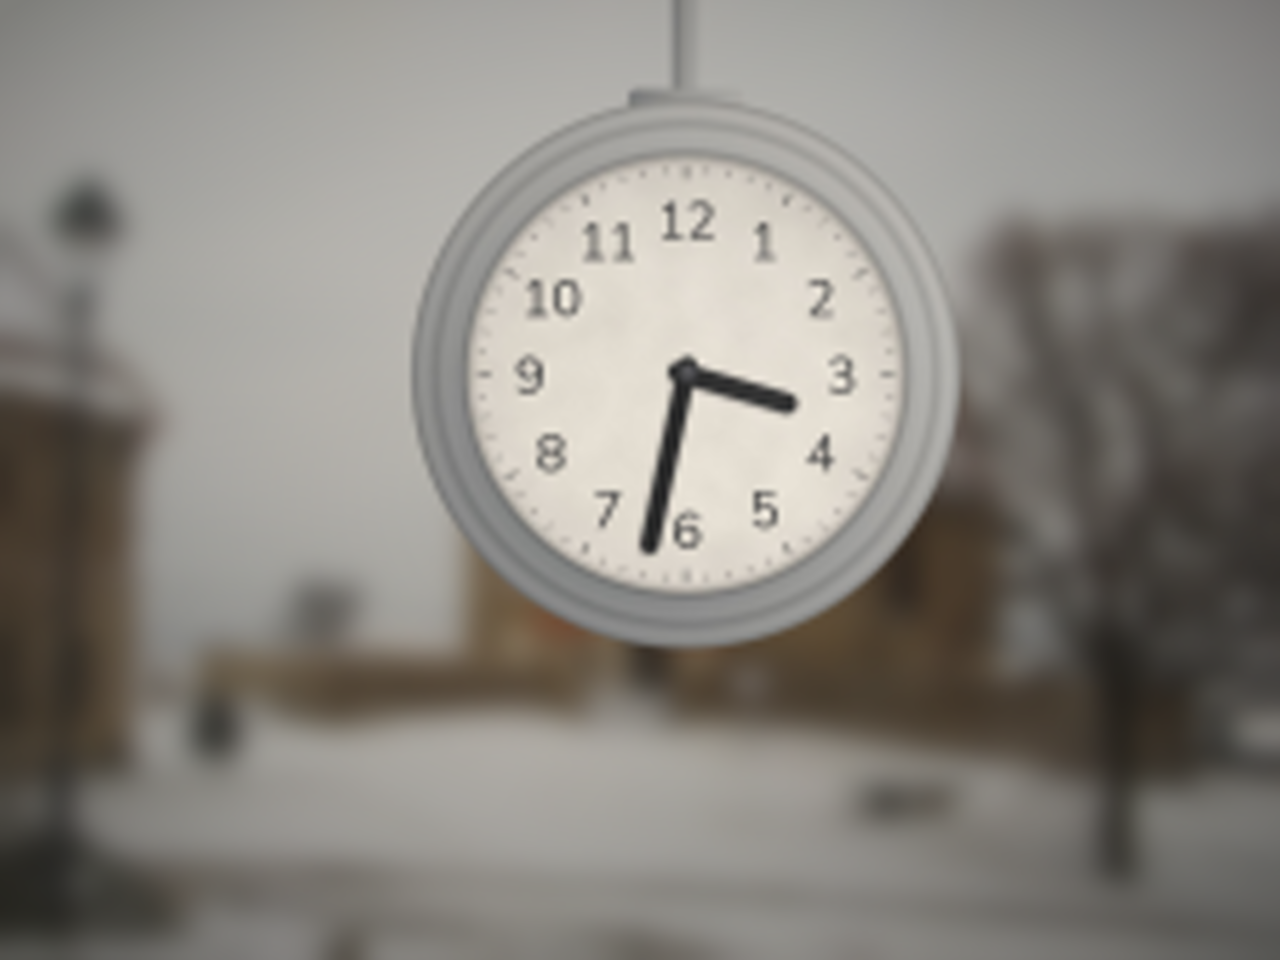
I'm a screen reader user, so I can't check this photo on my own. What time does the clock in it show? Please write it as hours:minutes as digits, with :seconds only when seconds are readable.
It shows 3:32
